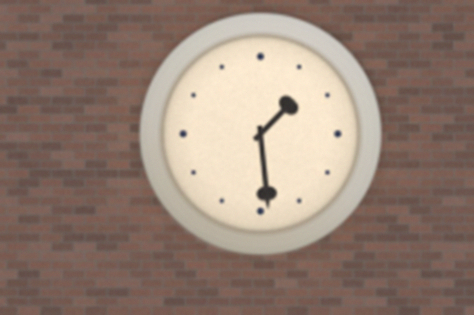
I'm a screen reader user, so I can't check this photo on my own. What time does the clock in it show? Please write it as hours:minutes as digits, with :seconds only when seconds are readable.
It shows 1:29
